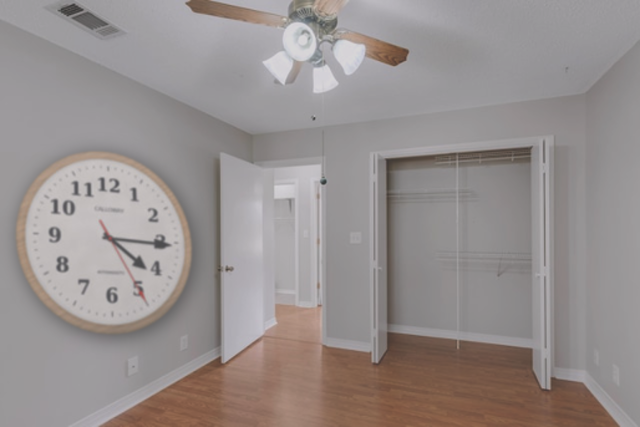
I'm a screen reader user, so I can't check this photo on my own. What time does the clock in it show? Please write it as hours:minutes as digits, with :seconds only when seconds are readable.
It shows 4:15:25
